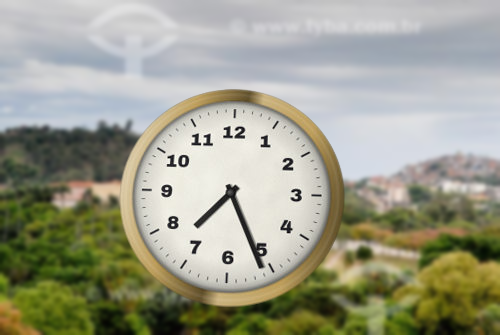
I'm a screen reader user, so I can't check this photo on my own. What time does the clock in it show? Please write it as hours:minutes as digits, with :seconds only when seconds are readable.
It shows 7:26
